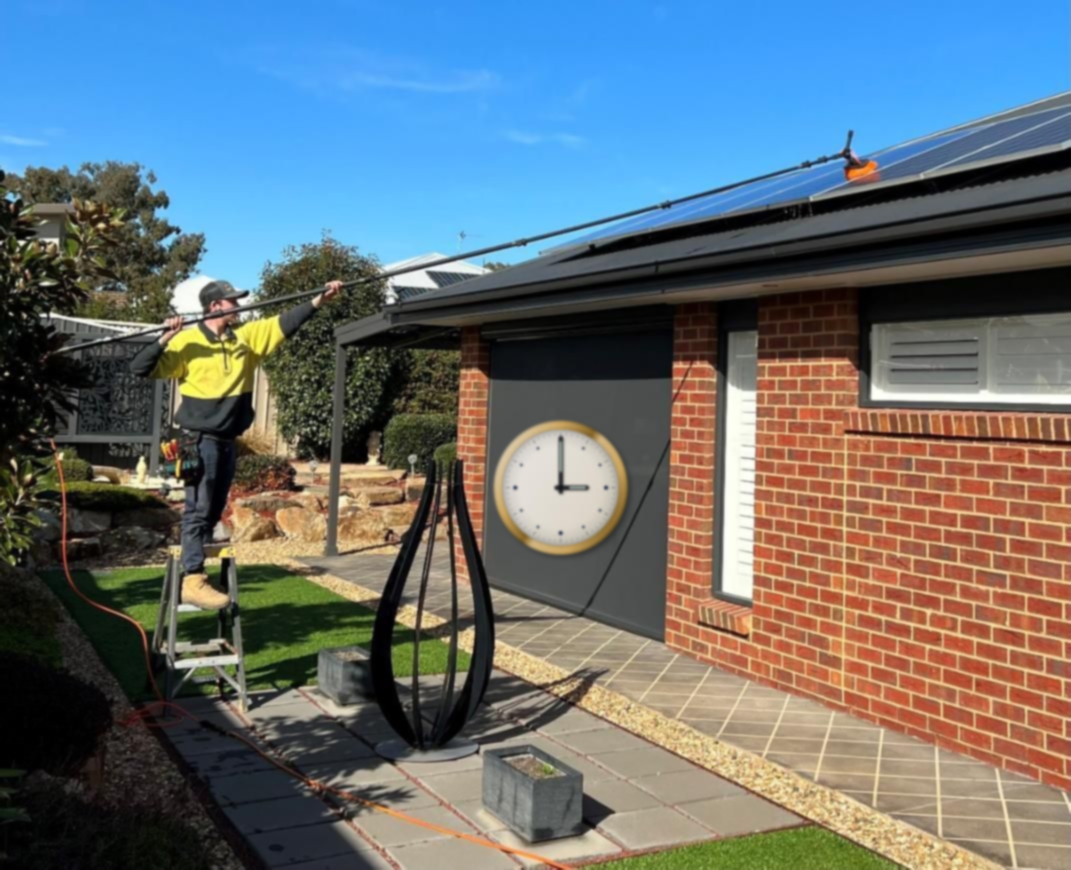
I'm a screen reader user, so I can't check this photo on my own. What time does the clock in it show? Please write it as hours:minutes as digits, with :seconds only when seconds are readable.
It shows 3:00
